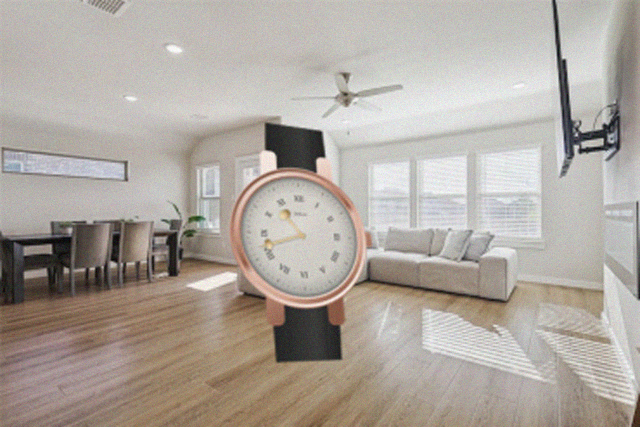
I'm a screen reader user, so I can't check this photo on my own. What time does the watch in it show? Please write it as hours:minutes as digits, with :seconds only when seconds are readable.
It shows 10:42
